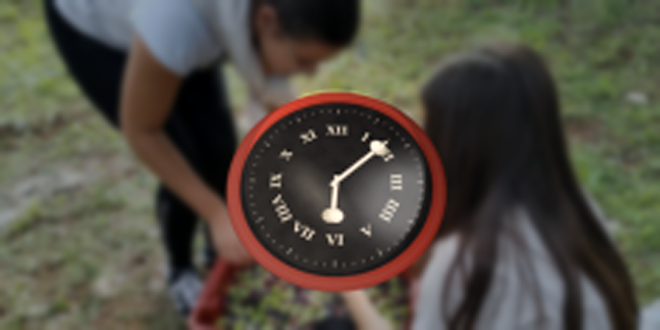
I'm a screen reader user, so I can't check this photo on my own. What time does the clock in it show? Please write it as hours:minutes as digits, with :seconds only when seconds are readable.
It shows 6:08
